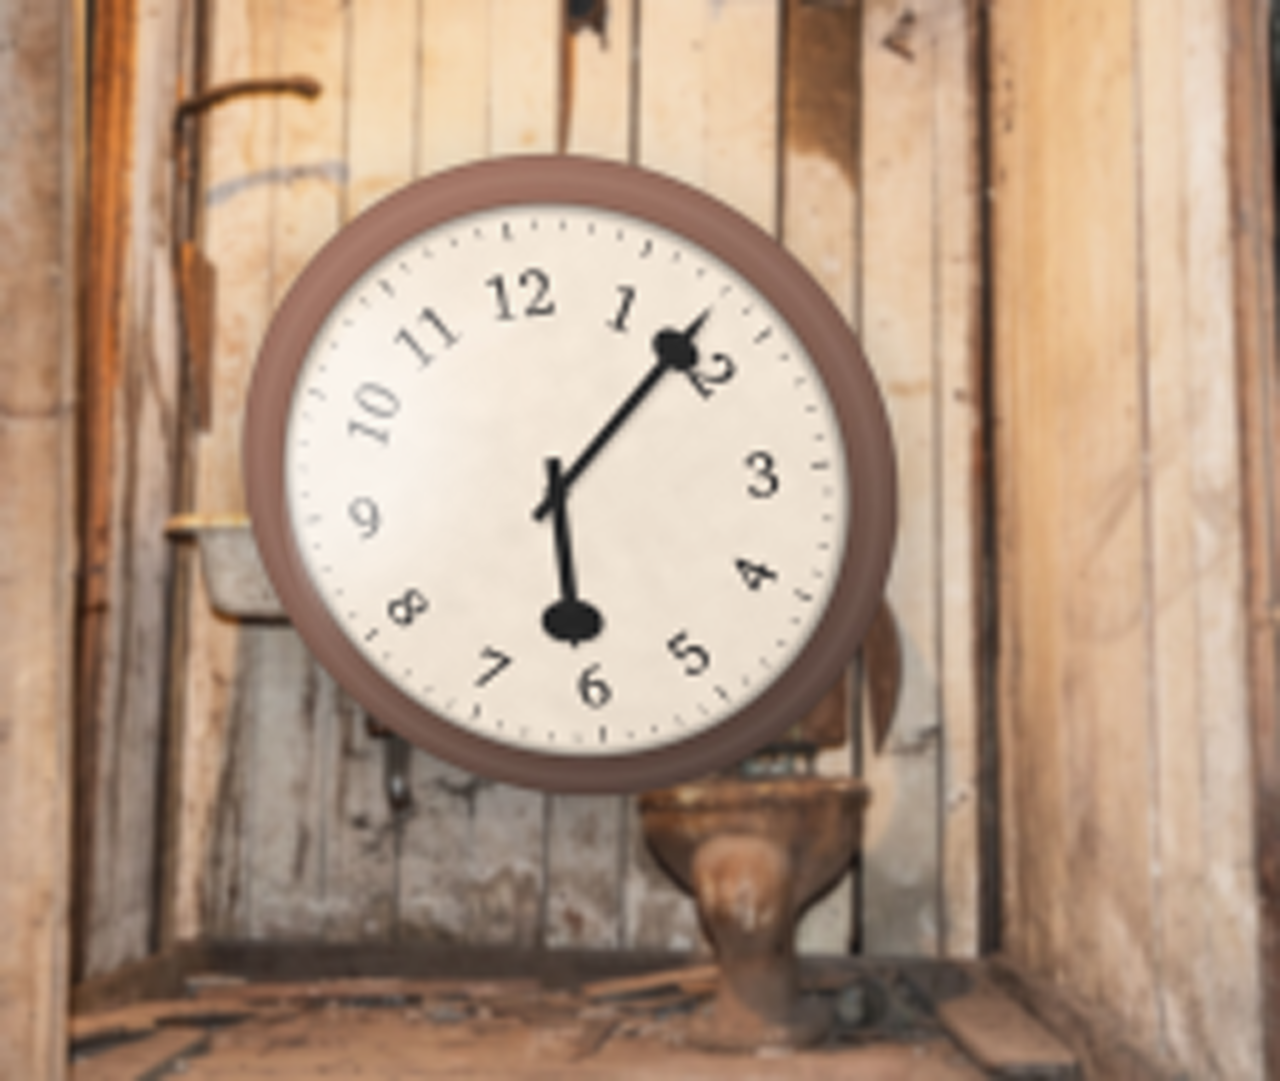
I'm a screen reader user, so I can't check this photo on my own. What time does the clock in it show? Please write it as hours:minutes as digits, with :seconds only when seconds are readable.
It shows 6:08
